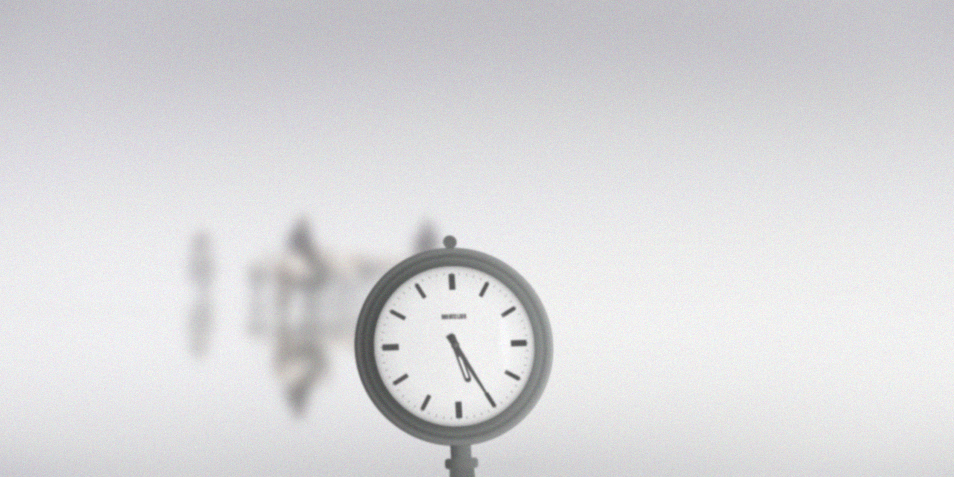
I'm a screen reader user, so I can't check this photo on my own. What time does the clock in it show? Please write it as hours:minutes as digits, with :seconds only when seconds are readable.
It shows 5:25
